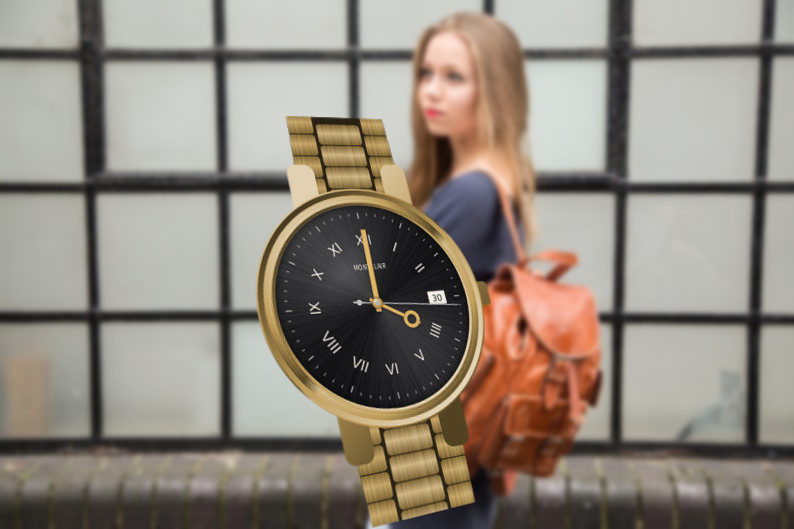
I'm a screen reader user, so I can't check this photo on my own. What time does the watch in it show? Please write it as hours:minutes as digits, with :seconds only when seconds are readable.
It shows 4:00:16
